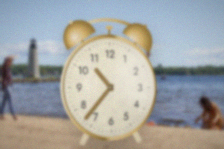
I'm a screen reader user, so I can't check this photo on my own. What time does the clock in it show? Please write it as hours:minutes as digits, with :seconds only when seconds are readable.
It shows 10:37
